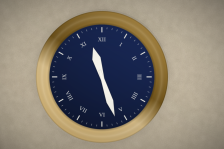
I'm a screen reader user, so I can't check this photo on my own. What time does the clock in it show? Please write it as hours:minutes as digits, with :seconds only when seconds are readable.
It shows 11:27
